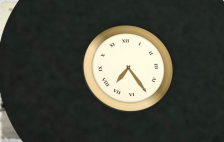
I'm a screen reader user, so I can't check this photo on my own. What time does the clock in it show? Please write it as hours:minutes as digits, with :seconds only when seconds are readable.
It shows 7:25
